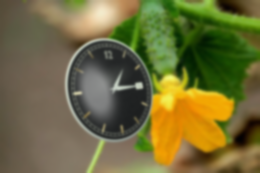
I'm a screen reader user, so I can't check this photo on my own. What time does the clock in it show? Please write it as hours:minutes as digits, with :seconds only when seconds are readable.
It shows 1:15
